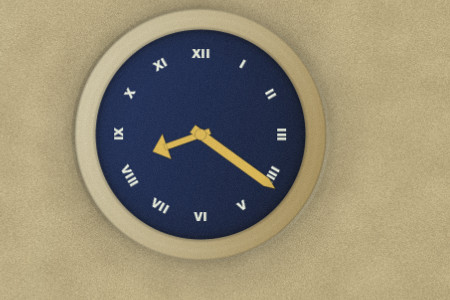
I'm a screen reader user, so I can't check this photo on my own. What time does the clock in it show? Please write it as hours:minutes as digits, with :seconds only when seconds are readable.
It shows 8:21
